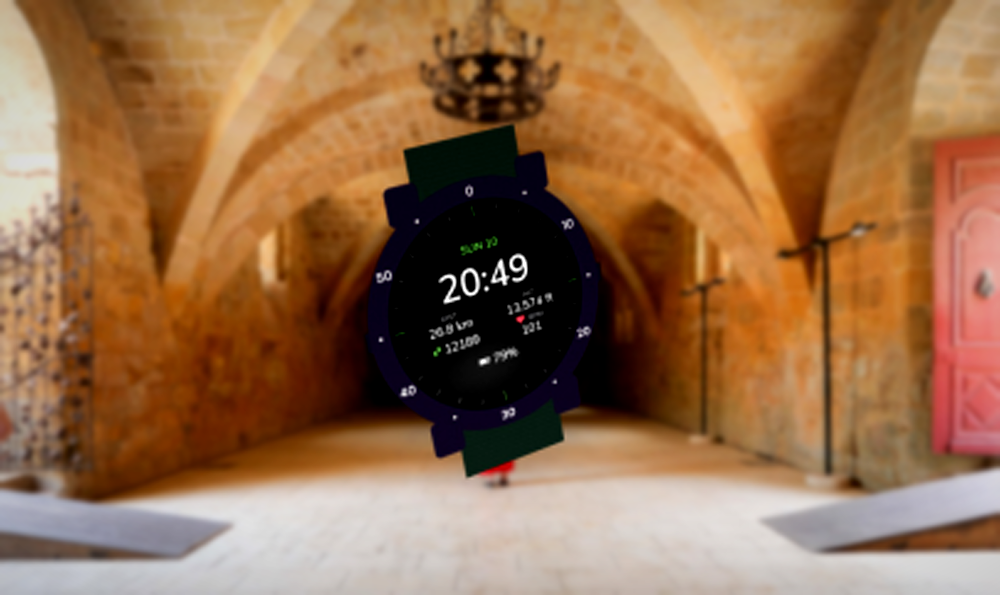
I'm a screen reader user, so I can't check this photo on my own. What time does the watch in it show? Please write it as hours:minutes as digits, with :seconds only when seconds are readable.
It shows 20:49
